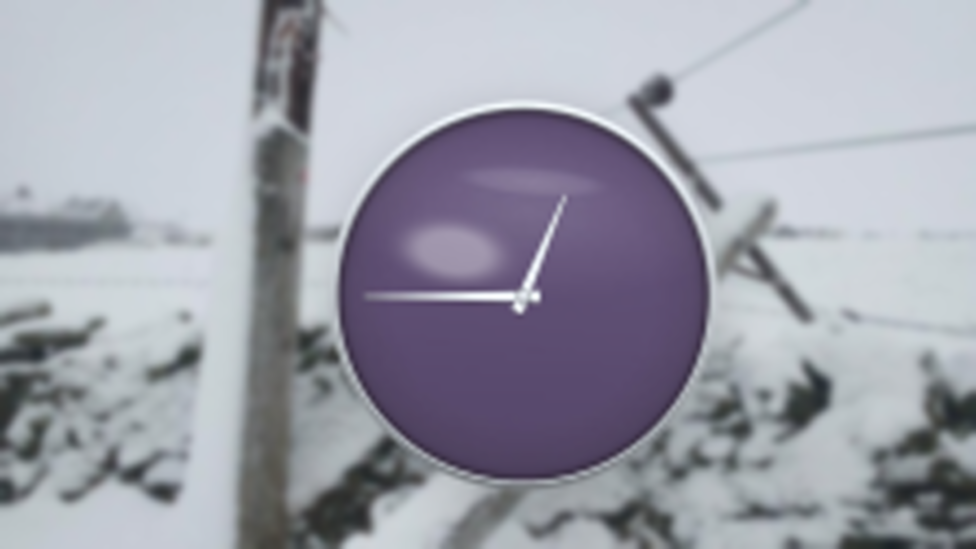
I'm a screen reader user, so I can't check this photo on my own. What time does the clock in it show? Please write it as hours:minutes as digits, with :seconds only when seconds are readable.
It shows 12:45
